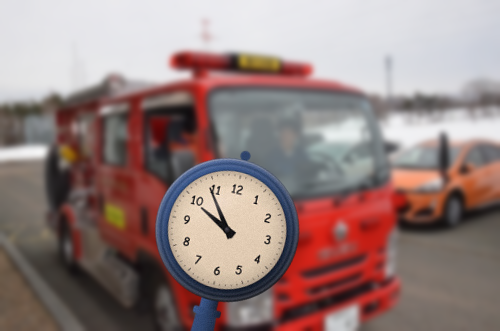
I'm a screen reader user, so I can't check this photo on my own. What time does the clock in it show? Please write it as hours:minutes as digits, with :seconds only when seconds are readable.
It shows 9:54
